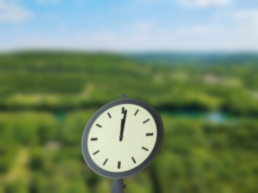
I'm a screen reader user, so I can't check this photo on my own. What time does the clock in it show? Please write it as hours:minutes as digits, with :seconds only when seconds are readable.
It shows 12:01
